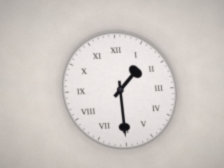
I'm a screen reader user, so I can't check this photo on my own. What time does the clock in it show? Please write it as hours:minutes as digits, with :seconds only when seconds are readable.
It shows 1:30
